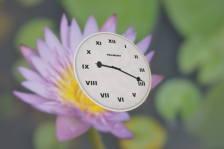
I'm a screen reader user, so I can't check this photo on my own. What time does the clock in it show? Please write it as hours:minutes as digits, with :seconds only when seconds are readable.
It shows 9:19
